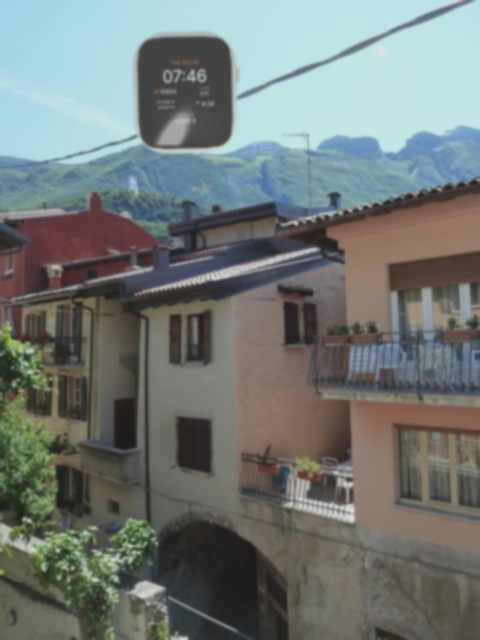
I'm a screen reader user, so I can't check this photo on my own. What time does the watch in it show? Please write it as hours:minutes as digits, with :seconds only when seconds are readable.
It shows 7:46
